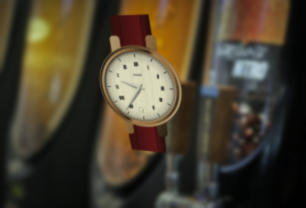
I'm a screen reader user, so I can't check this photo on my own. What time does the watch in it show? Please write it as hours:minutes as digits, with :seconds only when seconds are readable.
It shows 9:36
